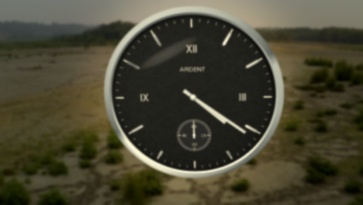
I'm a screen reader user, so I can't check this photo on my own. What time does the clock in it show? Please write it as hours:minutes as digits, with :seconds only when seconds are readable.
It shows 4:21
